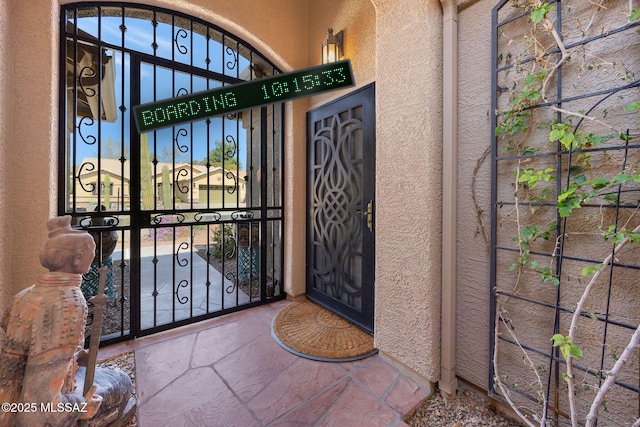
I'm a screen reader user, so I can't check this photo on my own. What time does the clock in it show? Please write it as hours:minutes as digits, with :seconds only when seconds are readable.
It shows 10:15:33
